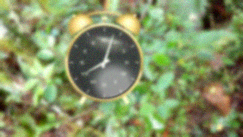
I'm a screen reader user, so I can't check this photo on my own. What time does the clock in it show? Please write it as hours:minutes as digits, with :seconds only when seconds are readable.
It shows 8:03
